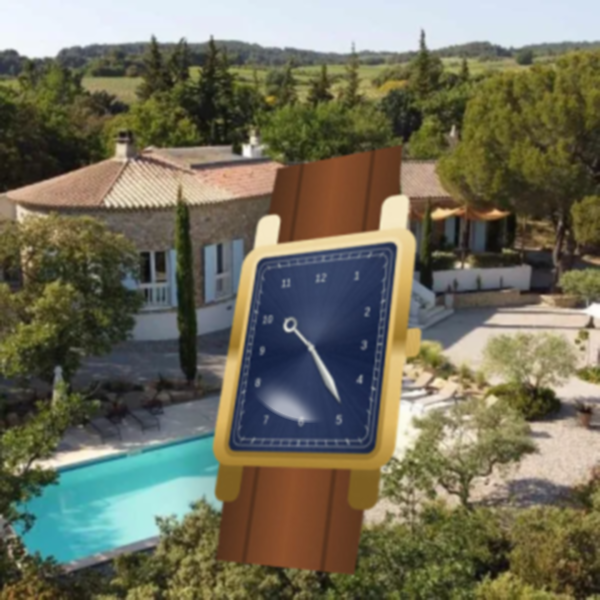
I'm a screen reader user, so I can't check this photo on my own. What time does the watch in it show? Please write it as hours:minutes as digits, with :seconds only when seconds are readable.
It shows 10:24
